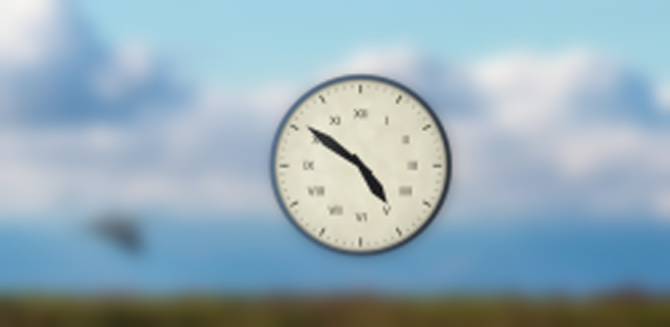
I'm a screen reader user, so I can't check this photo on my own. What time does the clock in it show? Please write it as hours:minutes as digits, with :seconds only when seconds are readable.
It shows 4:51
